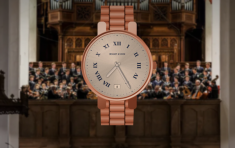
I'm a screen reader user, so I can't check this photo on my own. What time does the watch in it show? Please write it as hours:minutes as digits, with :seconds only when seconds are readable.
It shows 7:25
